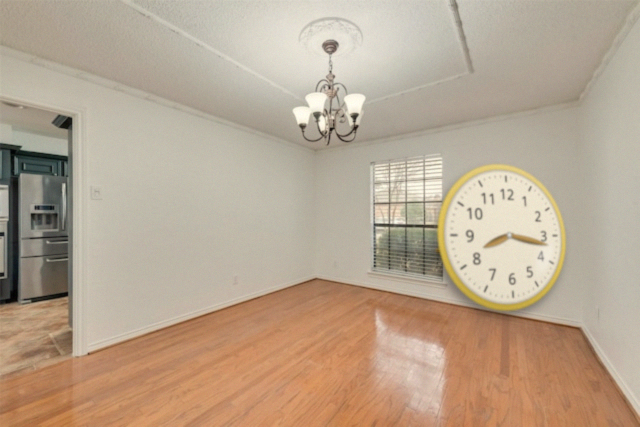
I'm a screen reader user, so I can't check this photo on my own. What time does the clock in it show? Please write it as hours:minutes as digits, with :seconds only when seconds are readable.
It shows 8:17
